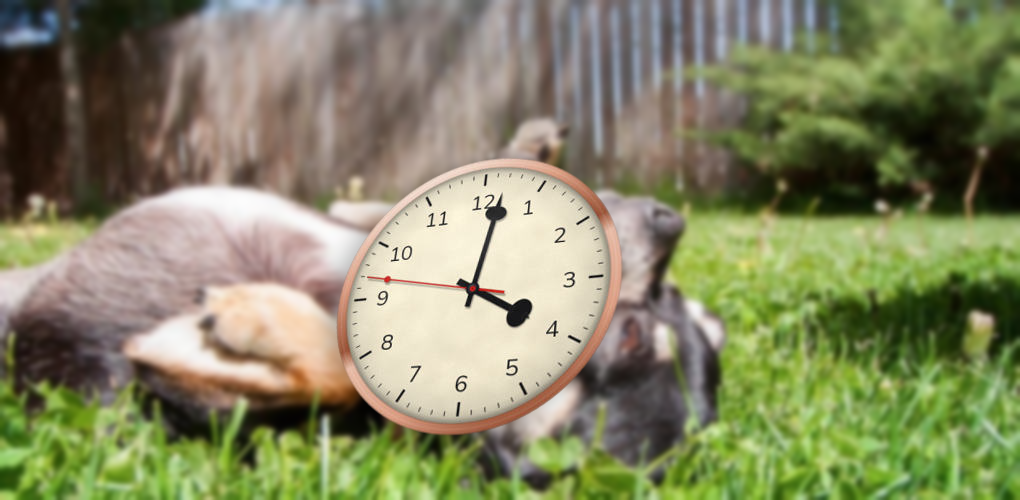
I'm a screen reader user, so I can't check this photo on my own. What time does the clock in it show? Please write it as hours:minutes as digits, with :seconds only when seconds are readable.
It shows 4:01:47
